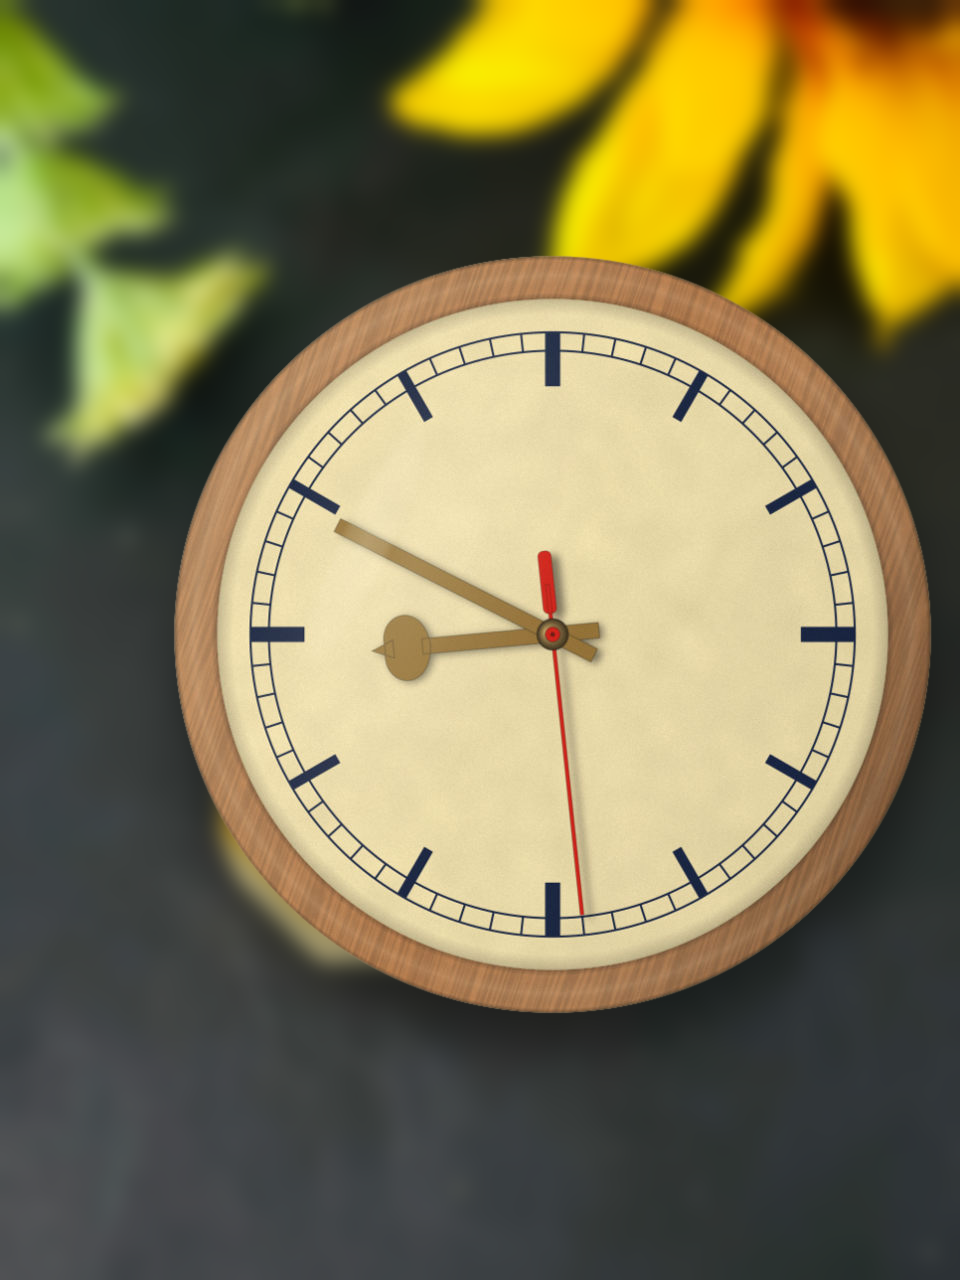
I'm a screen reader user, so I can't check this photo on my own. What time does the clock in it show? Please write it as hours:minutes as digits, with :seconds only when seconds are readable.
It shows 8:49:29
